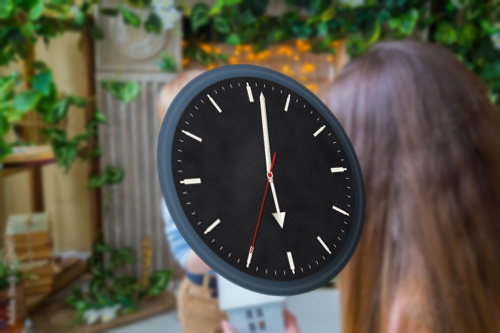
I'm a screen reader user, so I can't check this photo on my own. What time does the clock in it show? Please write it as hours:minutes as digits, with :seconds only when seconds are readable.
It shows 6:01:35
